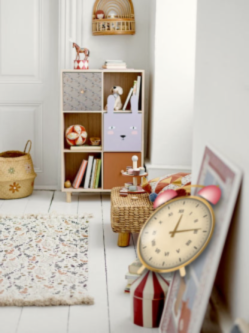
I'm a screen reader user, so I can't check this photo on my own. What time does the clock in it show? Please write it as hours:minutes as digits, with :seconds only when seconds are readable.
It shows 12:14
